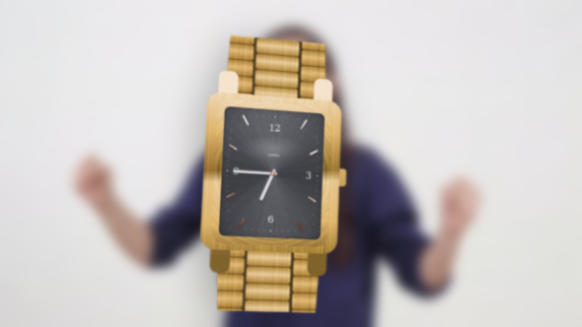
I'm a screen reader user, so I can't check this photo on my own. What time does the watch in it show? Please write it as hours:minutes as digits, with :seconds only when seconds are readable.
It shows 6:45
